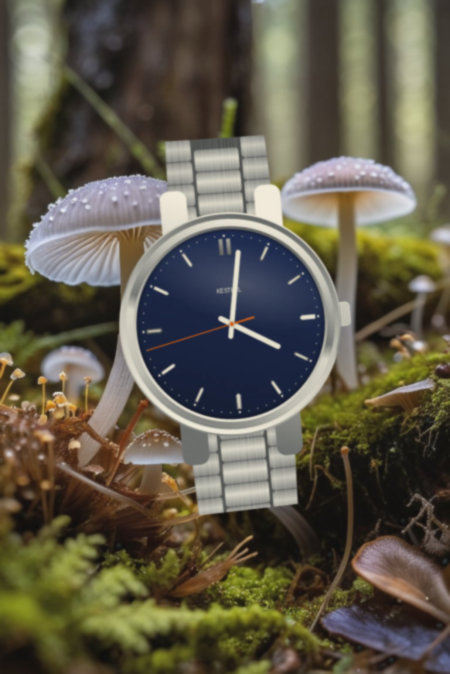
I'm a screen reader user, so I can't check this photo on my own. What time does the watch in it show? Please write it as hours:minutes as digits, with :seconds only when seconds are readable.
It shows 4:01:43
